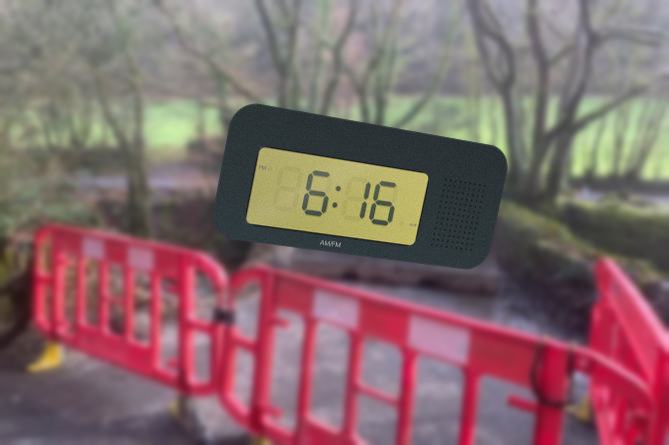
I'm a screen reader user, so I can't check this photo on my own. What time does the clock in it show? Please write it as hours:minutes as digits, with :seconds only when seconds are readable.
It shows 6:16
